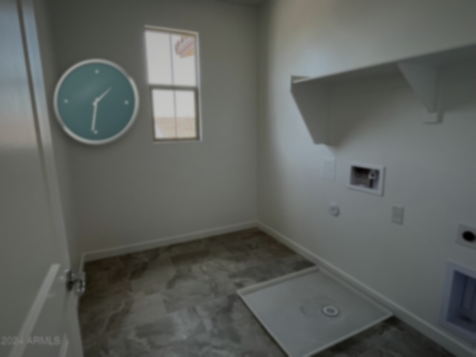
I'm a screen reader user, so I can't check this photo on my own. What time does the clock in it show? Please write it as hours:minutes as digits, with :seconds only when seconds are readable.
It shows 1:31
